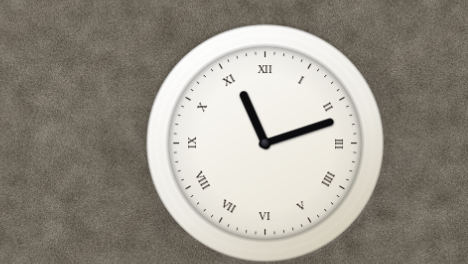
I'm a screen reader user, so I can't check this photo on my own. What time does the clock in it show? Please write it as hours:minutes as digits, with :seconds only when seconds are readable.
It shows 11:12
